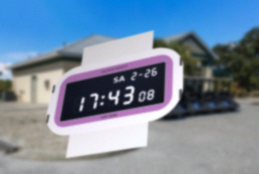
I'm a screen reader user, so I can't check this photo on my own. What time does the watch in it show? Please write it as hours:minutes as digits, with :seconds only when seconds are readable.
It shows 17:43
